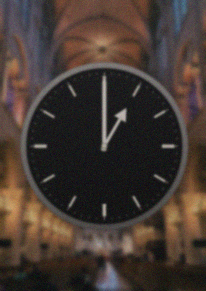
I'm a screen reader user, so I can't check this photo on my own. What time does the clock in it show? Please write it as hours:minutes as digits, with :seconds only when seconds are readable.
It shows 1:00
